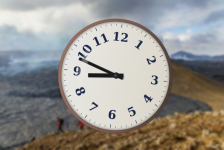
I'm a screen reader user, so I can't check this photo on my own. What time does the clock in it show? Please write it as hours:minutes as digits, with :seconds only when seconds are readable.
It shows 8:48
